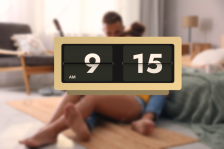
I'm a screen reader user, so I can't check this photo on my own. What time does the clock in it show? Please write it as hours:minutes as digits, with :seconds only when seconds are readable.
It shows 9:15
